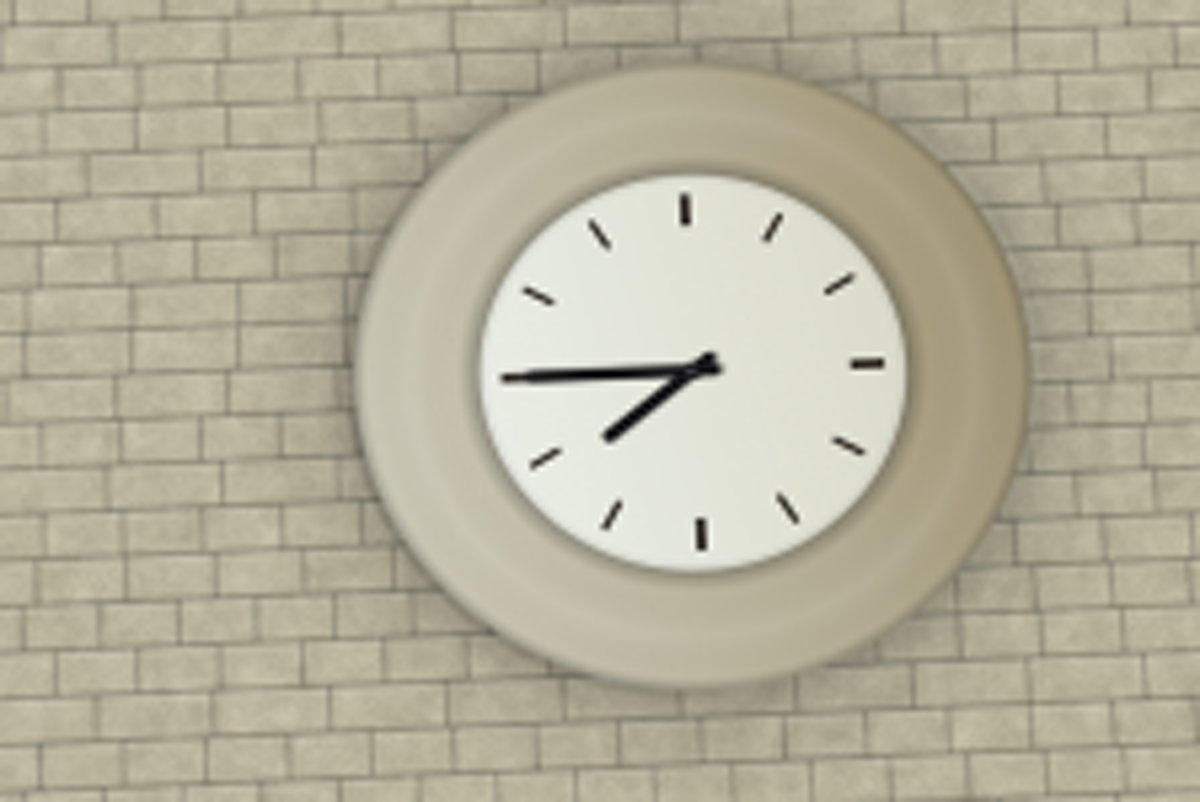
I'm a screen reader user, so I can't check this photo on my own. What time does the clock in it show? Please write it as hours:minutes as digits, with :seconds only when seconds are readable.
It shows 7:45
